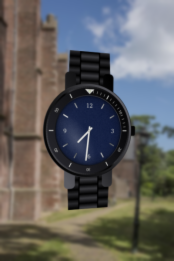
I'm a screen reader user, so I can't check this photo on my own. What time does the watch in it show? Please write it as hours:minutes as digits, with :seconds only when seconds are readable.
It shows 7:31
